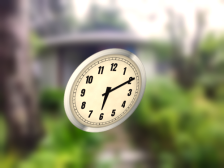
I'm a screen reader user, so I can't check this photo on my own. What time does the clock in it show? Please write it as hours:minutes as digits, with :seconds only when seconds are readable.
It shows 6:10
